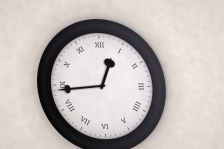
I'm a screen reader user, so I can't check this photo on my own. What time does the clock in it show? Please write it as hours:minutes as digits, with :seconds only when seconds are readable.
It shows 12:44
